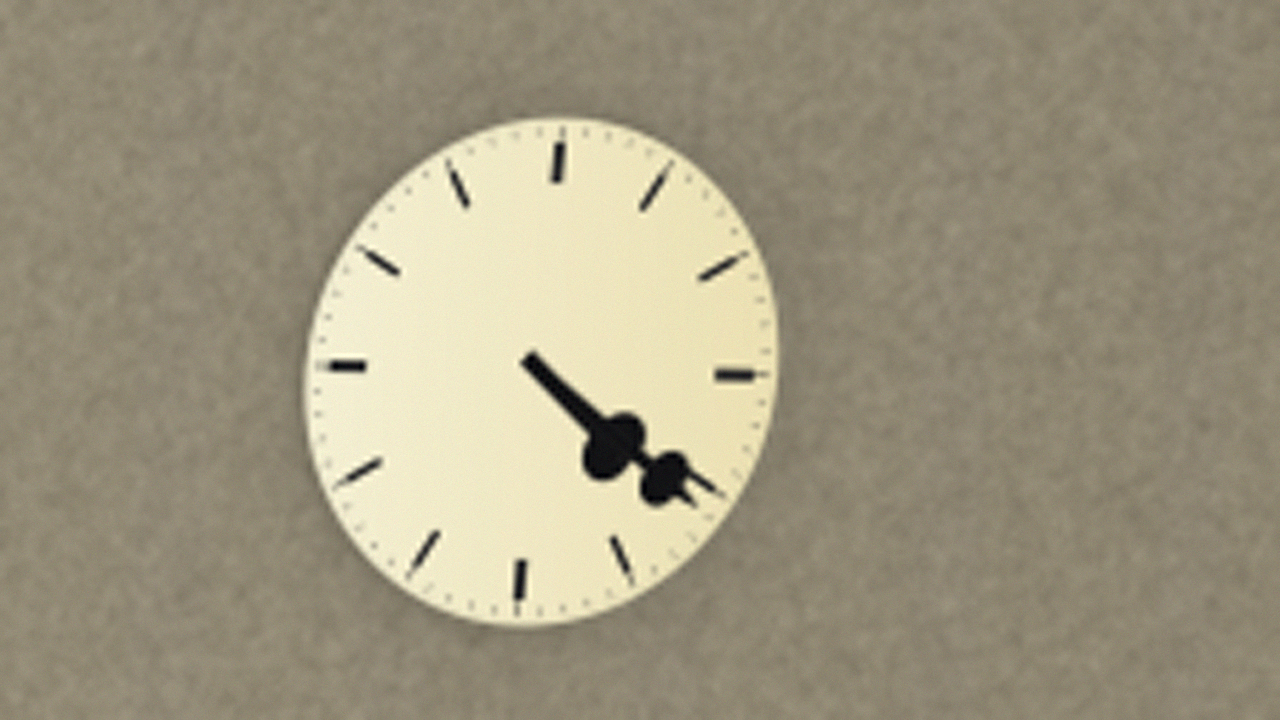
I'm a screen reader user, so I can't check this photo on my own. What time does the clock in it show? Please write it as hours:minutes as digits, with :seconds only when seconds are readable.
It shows 4:21
